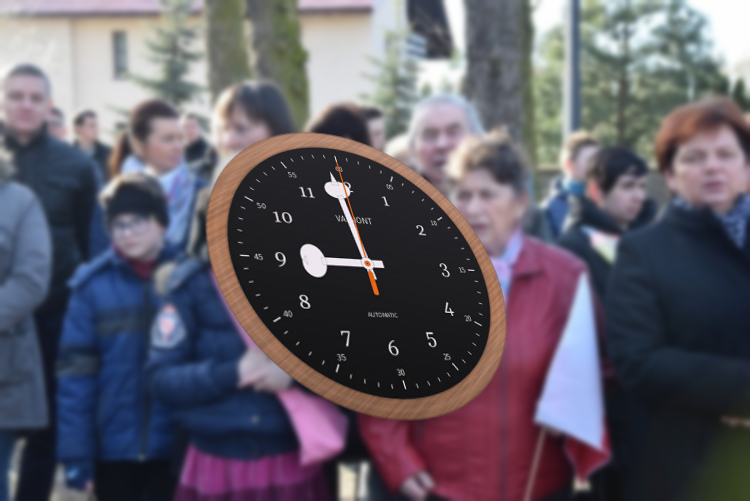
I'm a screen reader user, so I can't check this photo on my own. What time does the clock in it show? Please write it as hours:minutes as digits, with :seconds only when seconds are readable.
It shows 8:59:00
